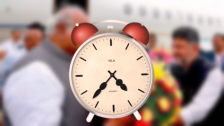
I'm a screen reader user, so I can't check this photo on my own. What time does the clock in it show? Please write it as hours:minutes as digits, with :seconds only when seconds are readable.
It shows 4:37
